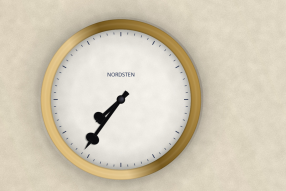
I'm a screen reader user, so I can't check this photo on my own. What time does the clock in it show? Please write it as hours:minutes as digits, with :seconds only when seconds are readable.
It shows 7:36
